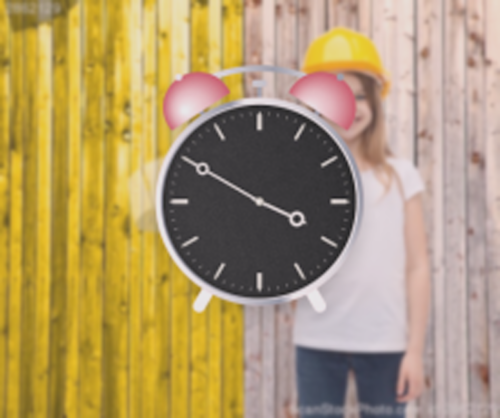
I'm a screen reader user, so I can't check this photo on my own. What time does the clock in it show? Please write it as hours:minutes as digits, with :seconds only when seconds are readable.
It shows 3:50
